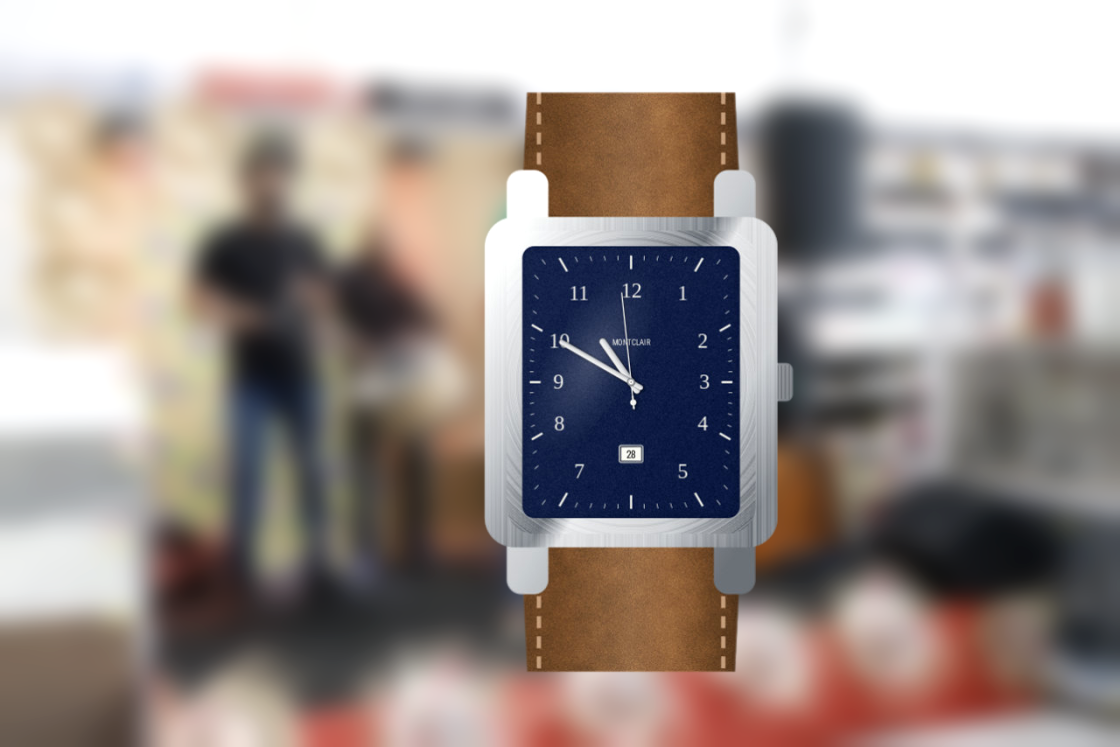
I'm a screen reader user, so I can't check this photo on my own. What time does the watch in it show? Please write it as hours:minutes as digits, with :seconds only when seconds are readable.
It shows 10:49:59
